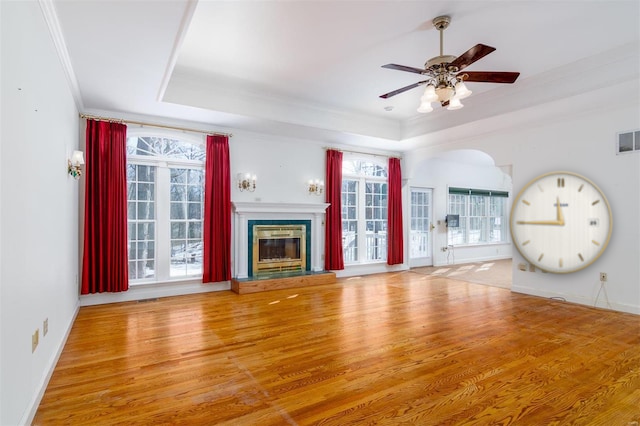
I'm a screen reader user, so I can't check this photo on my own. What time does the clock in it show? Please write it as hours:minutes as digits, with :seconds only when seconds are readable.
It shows 11:45
